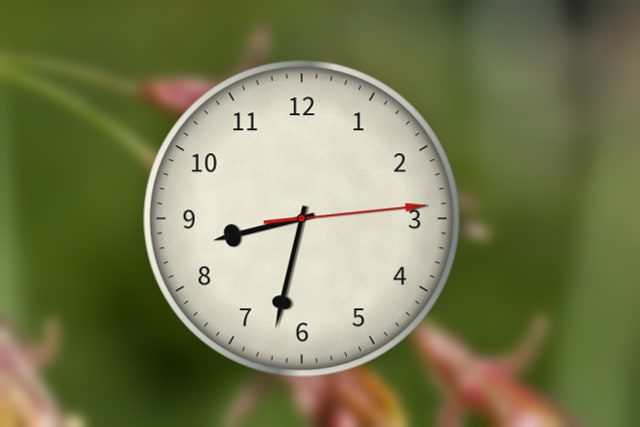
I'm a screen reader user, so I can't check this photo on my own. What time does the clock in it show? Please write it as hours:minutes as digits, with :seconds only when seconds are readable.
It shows 8:32:14
